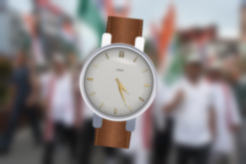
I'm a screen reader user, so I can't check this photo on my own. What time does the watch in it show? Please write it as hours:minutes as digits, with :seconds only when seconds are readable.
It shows 4:26
